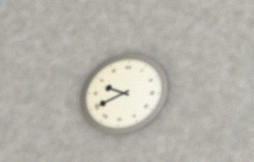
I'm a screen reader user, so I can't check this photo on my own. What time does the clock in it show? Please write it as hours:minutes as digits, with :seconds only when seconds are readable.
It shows 9:40
